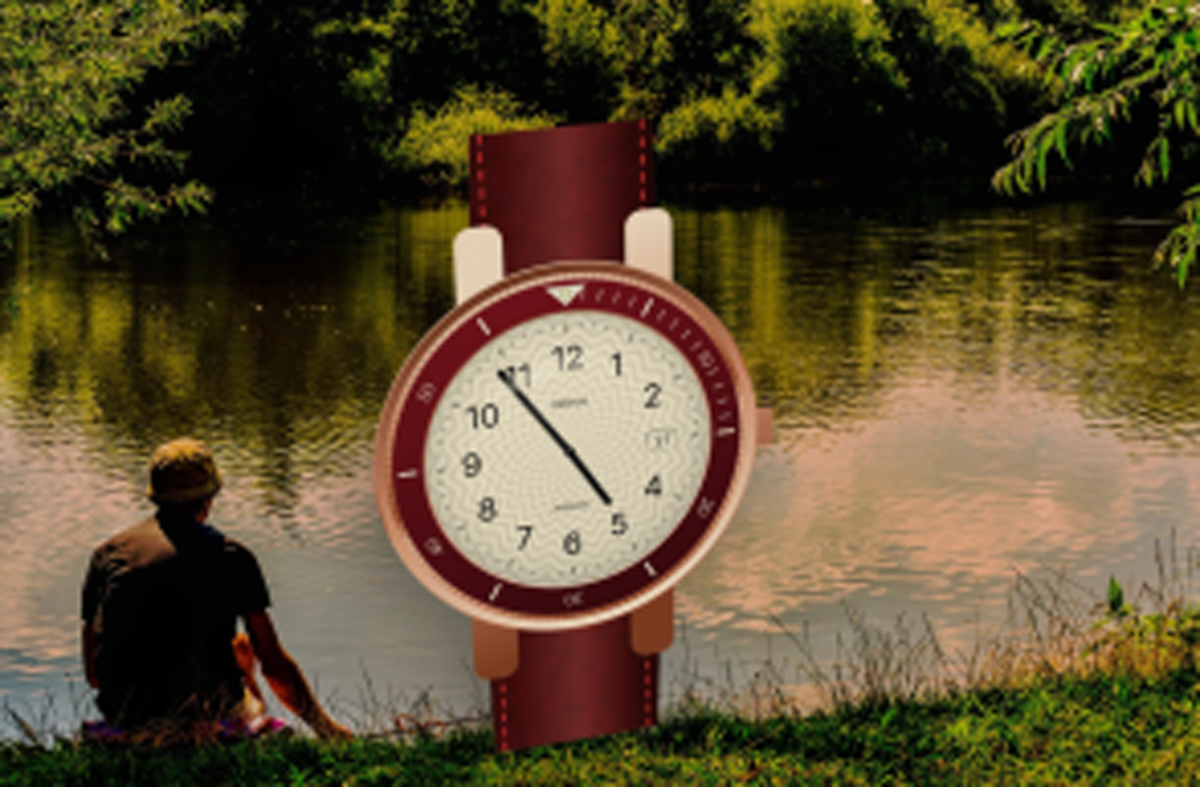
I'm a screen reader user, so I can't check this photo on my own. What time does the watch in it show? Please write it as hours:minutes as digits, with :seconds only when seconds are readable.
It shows 4:54
